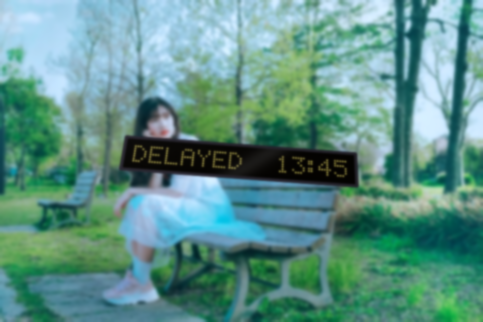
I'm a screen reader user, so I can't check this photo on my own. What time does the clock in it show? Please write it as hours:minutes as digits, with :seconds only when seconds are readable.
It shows 13:45
